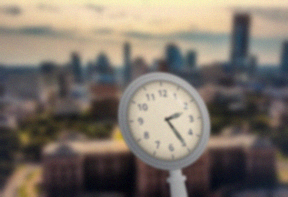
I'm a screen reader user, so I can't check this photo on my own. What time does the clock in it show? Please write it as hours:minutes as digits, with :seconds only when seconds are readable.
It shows 2:25
